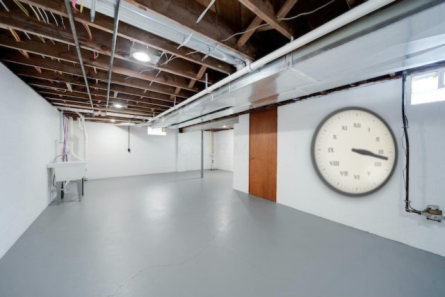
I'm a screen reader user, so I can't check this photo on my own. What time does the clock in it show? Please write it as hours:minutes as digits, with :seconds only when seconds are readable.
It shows 3:17
